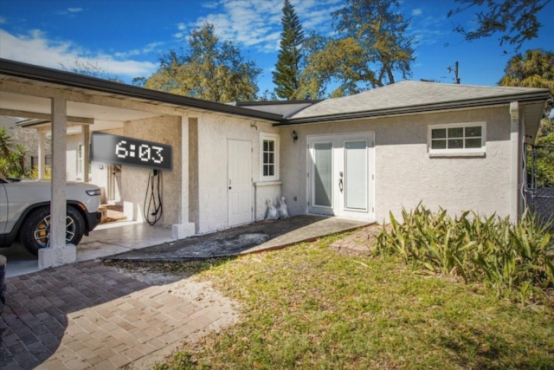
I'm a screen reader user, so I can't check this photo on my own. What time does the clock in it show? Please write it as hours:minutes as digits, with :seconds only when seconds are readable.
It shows 6:03
